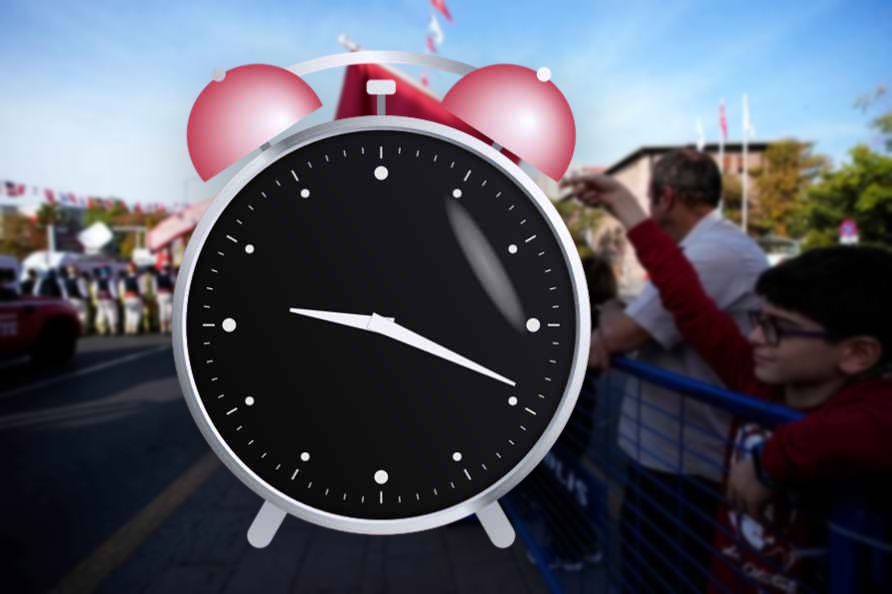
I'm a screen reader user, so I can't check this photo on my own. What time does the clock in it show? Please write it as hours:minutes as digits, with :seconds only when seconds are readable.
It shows 9:19
